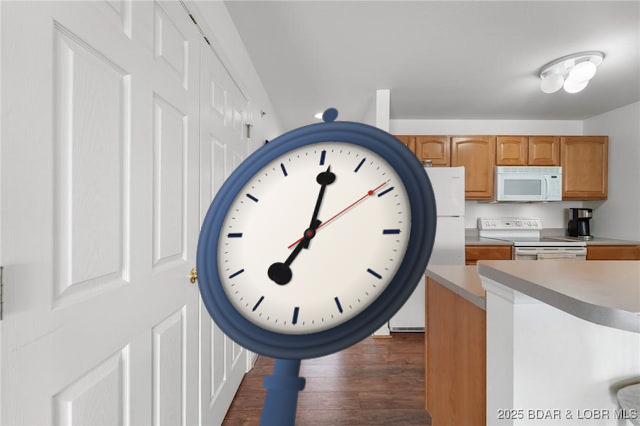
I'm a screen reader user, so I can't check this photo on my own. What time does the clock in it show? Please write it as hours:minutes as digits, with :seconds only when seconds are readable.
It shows 7:01:09
